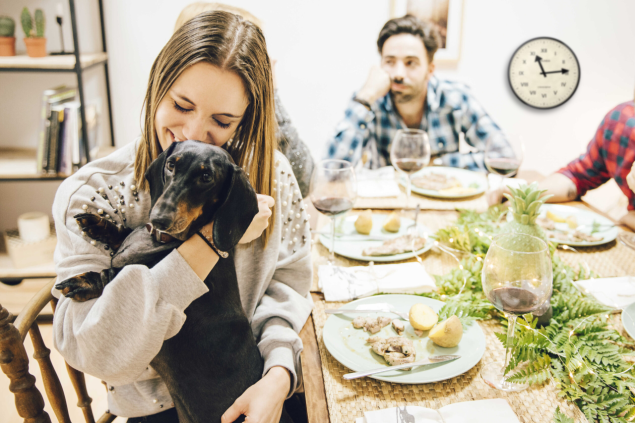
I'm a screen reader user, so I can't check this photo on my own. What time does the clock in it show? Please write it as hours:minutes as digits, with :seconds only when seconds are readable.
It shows 11:14
